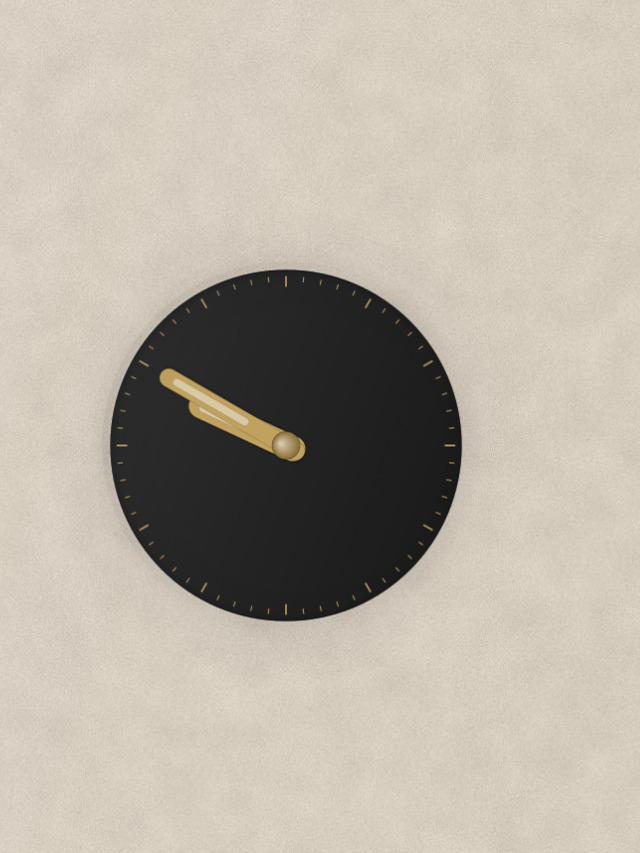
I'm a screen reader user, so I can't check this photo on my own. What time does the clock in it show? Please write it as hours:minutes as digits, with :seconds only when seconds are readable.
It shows 9:50
